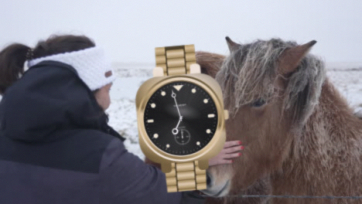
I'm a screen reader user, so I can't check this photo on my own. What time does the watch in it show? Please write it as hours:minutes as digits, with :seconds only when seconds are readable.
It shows 6:58
